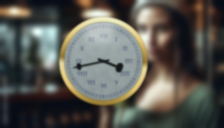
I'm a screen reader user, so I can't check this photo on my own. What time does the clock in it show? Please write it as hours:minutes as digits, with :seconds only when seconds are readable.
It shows 3:43
